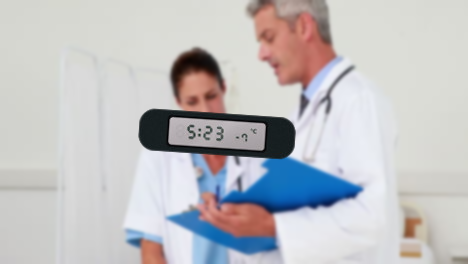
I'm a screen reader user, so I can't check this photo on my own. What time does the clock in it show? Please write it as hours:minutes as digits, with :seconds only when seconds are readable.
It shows 5:23
